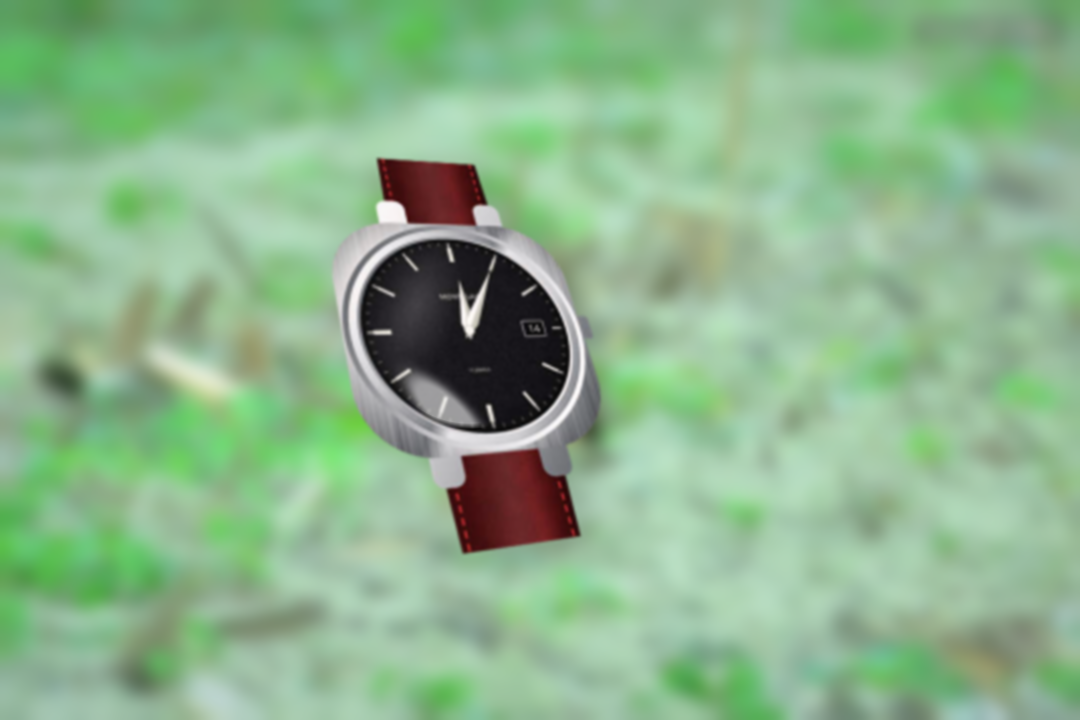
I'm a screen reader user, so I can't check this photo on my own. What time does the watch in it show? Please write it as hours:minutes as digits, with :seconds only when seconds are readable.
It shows 12:05
